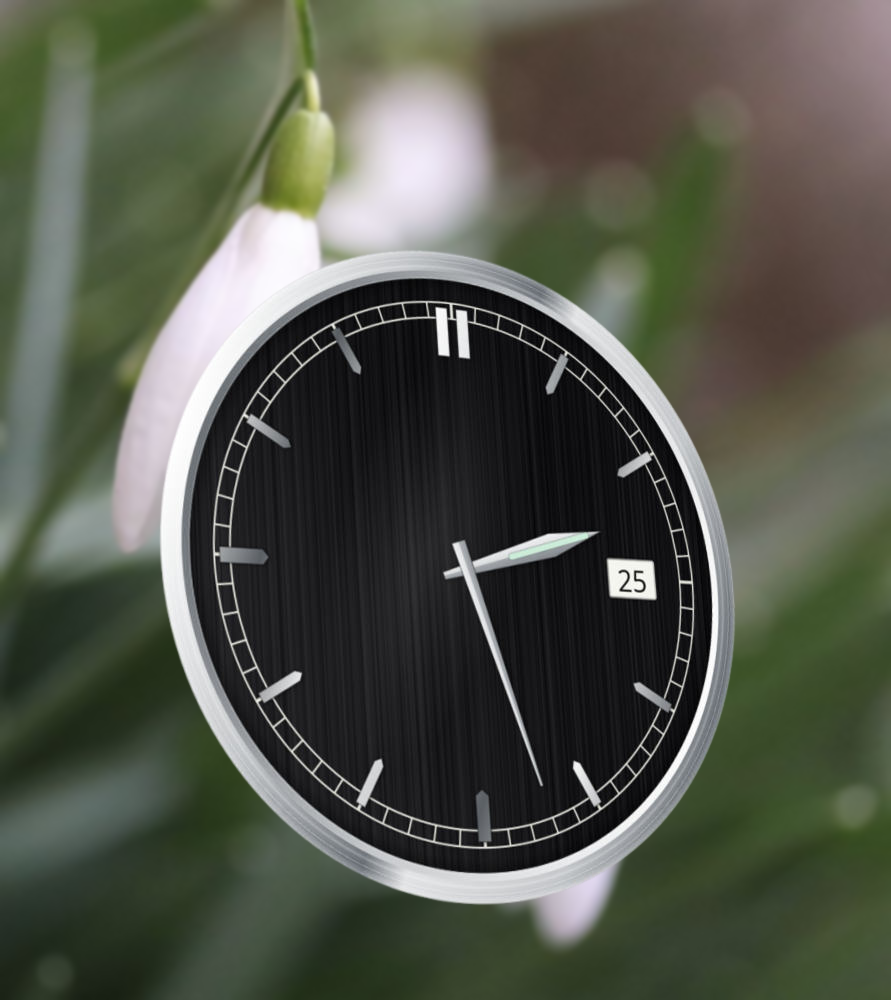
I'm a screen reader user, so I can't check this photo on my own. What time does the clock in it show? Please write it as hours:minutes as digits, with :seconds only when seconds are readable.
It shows 2:27
